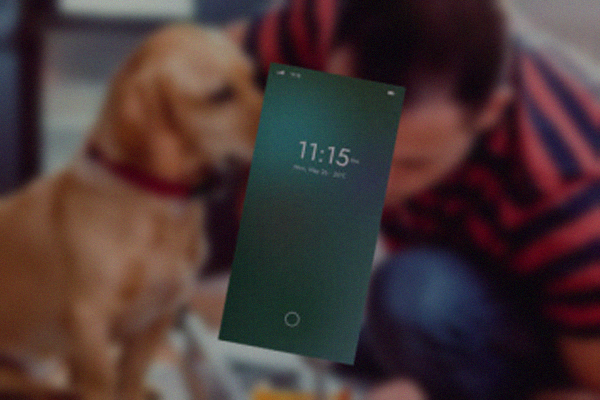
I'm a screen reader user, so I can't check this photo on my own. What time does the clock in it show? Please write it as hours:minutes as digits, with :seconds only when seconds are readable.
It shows 11:15
